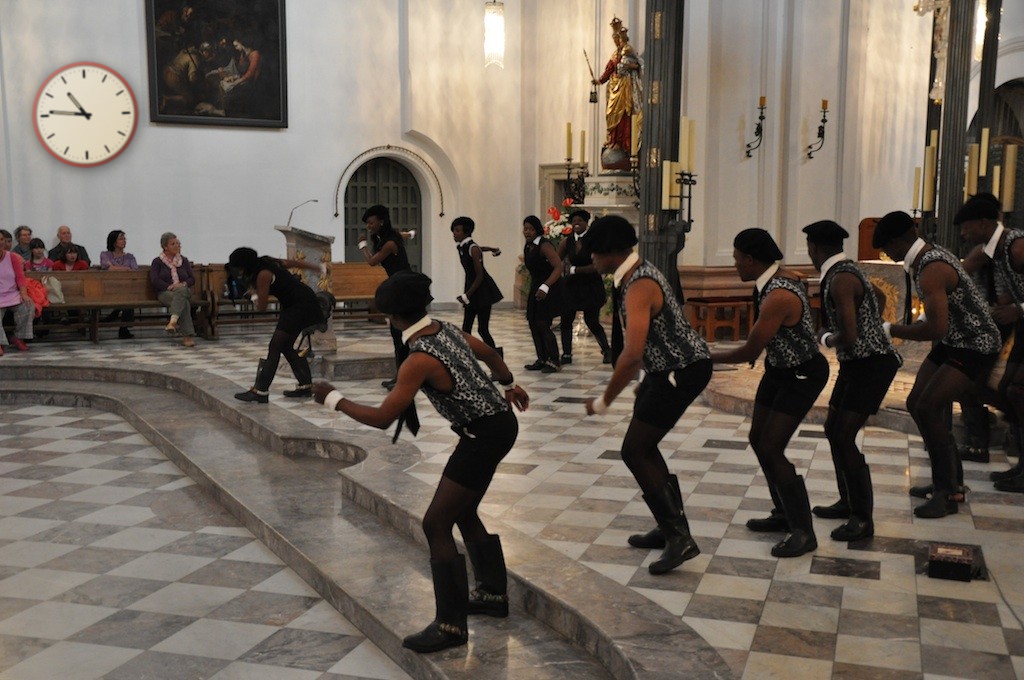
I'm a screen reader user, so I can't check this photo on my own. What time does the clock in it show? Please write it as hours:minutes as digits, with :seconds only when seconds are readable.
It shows 10:46
